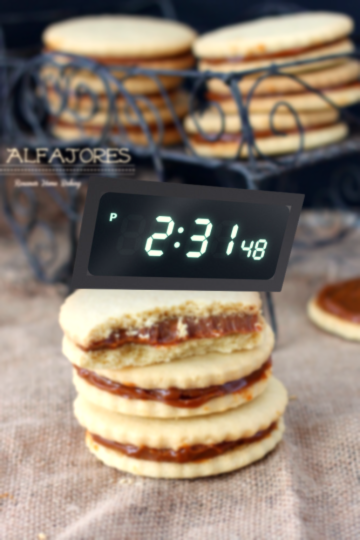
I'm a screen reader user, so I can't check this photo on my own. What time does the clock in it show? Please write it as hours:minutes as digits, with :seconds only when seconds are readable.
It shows 2:31:48
